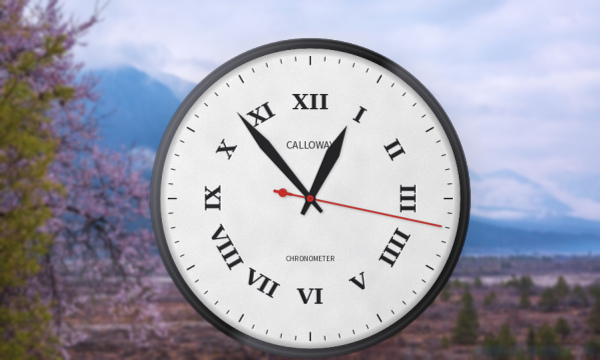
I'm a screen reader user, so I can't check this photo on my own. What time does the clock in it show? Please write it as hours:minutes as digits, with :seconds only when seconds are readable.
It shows 12:53:17
